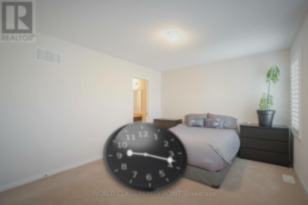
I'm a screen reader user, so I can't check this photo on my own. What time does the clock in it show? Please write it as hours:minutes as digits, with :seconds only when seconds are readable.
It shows 9:18
